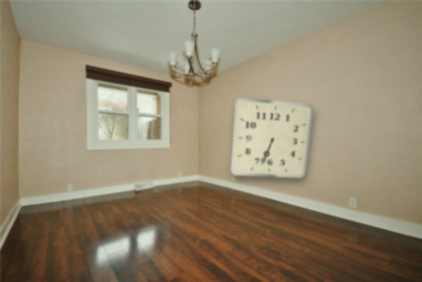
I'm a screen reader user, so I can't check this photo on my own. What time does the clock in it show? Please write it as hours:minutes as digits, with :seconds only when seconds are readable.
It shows 6:33
